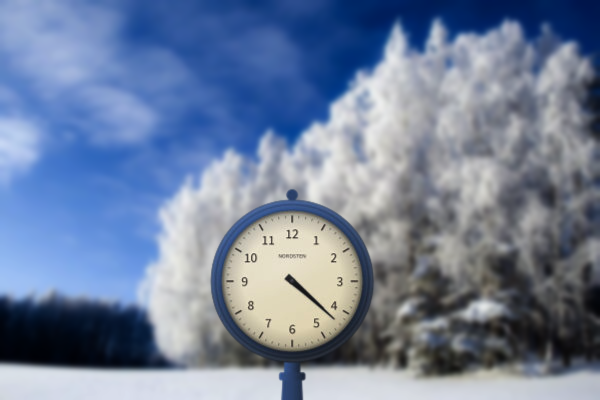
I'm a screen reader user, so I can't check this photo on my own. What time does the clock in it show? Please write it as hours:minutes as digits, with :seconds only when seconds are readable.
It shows 4:22
